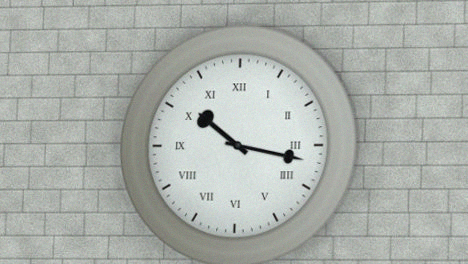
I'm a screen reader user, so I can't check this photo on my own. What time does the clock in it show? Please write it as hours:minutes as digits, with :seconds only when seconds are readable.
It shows 10:17
